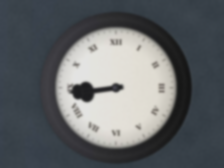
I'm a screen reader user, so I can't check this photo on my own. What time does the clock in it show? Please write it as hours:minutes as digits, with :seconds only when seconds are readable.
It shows 8:44
